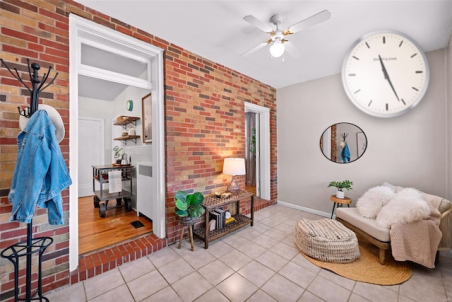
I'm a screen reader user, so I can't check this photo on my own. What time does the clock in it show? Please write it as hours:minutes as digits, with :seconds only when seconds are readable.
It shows 11:26
